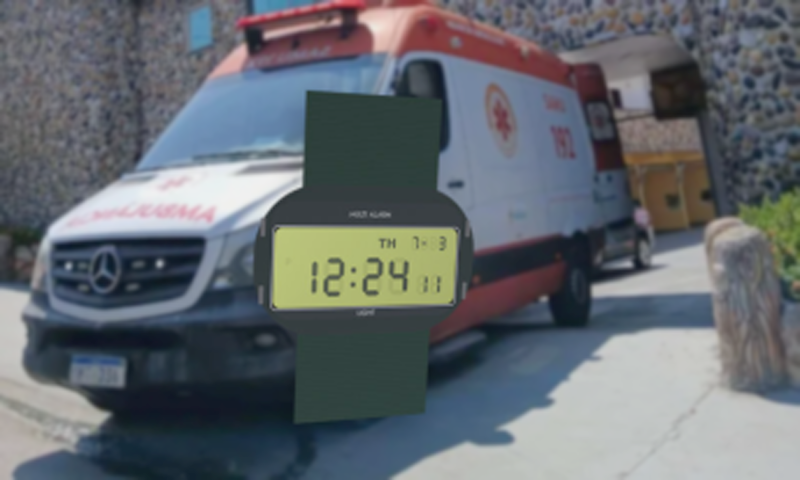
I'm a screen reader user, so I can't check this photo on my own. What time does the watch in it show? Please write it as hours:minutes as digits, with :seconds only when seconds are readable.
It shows 12:24:11
